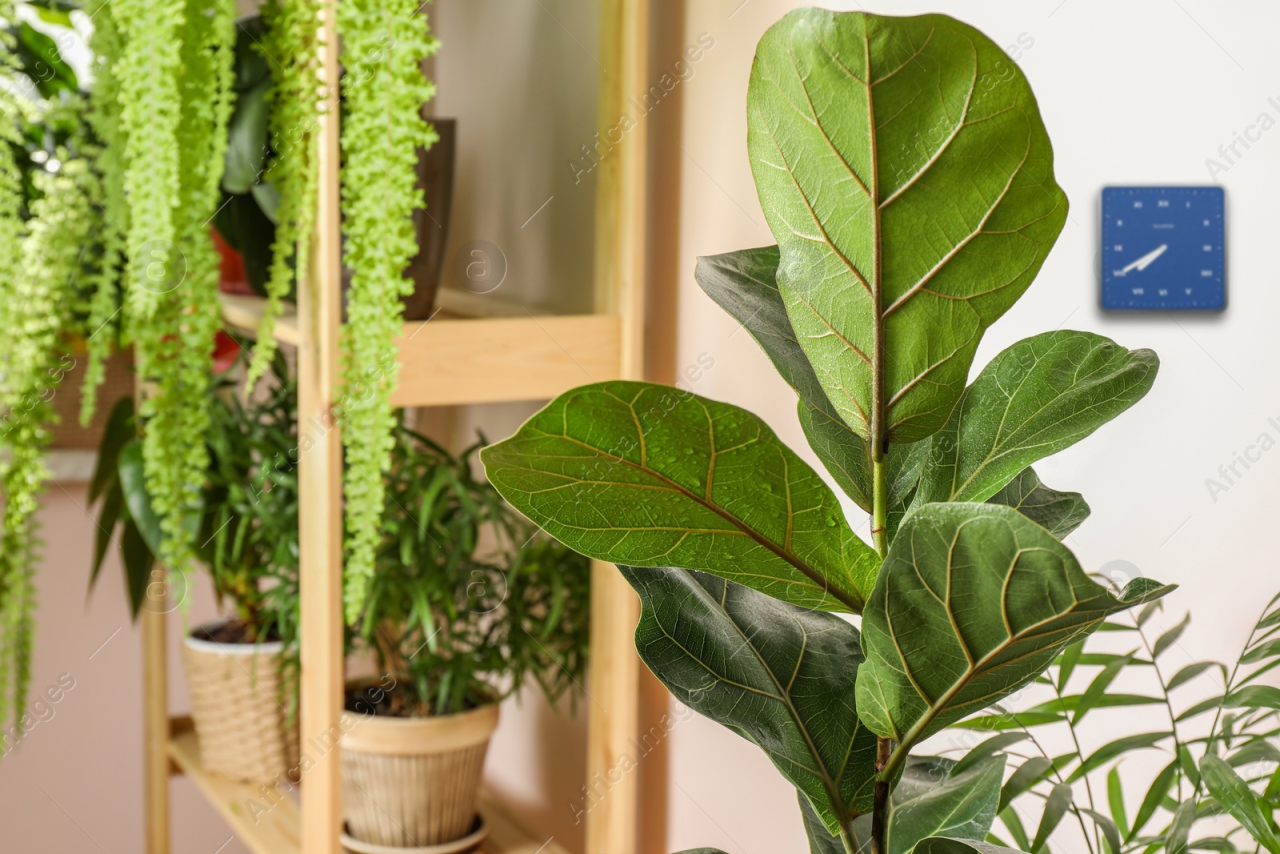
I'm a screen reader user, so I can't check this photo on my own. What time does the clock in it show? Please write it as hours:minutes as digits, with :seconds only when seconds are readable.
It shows 7:40
